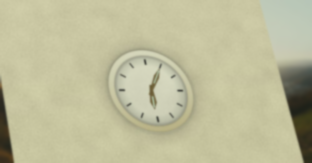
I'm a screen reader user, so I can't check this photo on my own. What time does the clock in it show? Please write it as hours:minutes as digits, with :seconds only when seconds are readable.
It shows 6:05
